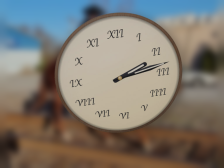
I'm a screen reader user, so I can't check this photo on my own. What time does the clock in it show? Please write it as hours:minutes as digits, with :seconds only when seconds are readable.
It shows 2:13
